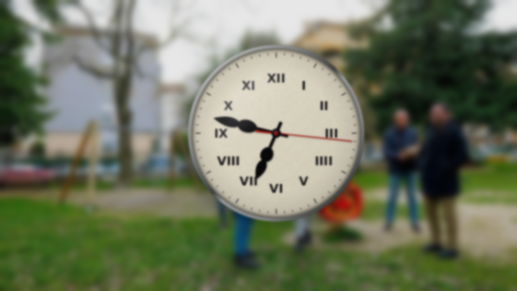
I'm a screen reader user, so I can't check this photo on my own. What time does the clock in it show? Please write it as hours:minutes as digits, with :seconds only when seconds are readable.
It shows 6:47:16
